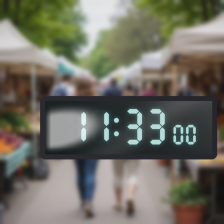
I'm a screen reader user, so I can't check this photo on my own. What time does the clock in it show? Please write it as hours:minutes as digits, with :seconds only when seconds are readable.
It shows 11:33:00
